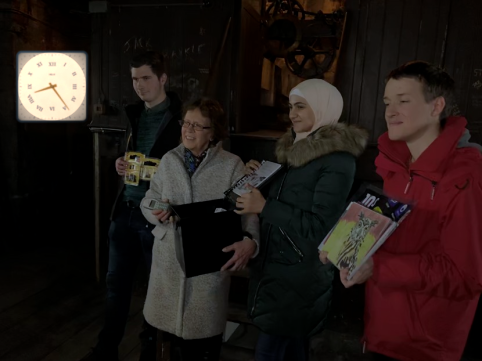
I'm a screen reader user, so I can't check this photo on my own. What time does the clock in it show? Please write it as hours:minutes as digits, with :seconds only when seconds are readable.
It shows 8:24
